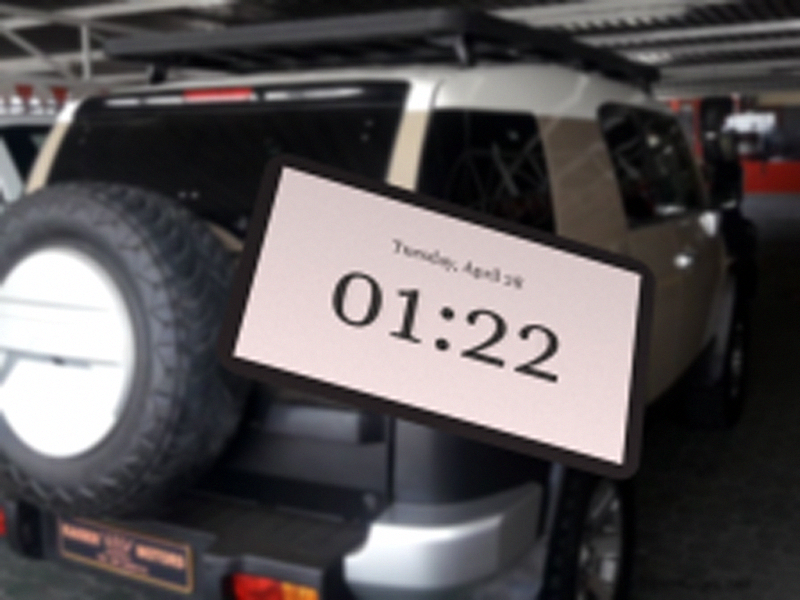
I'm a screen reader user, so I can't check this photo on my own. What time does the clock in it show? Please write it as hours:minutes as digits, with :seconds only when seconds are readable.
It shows 1:22
